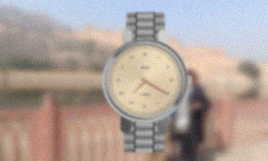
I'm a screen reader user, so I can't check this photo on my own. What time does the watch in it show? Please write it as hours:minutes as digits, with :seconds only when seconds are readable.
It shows 7:20
